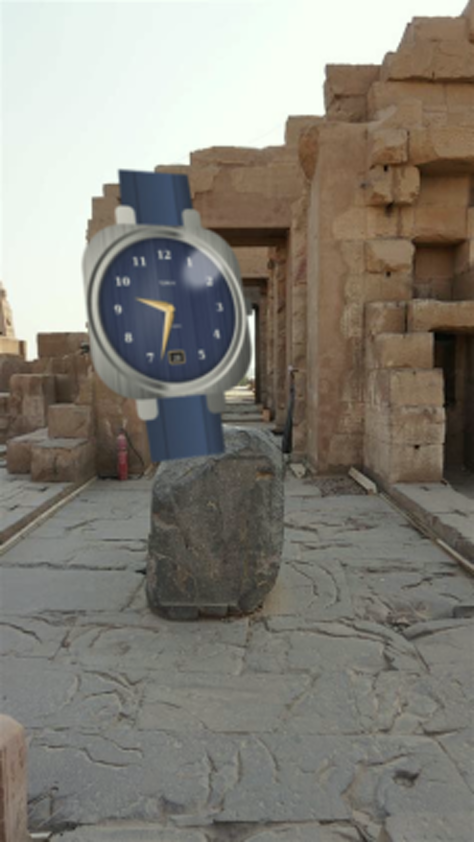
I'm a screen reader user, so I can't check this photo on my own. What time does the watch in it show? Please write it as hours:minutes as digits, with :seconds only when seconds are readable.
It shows 9:33
